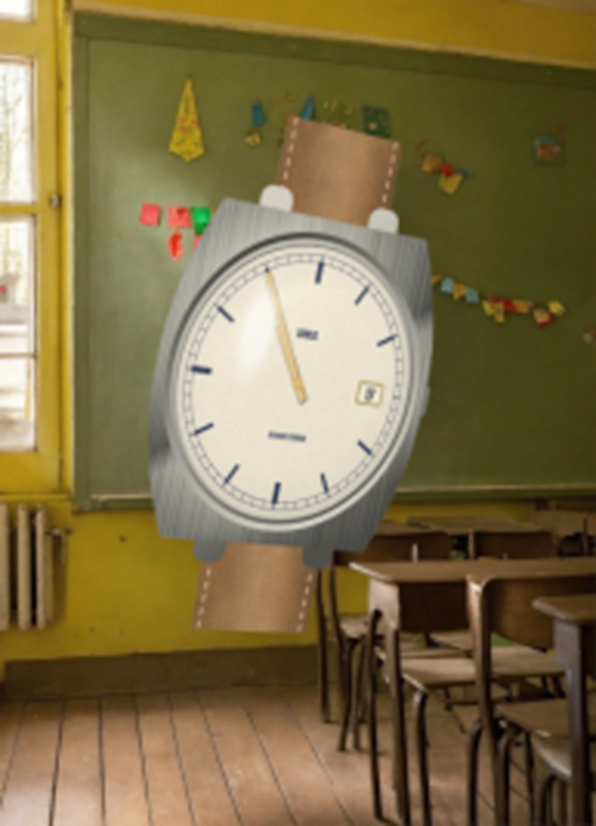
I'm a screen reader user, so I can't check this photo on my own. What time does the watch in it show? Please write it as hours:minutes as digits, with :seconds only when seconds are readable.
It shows 10:55
